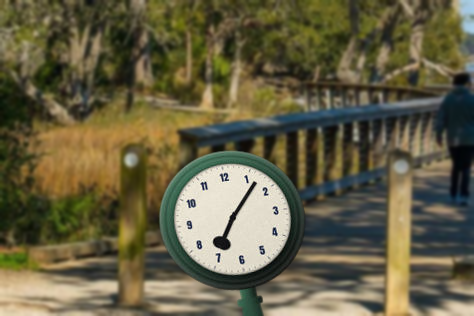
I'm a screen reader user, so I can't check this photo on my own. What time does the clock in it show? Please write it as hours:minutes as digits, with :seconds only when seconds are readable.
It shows 7:07
